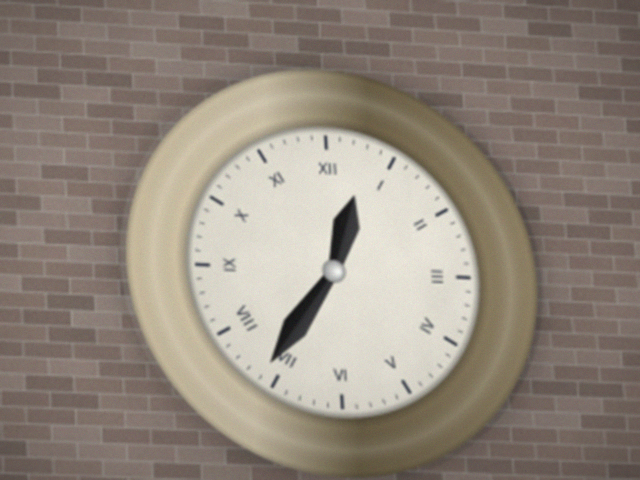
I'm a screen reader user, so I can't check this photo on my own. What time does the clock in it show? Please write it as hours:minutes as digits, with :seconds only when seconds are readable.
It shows 12:36
